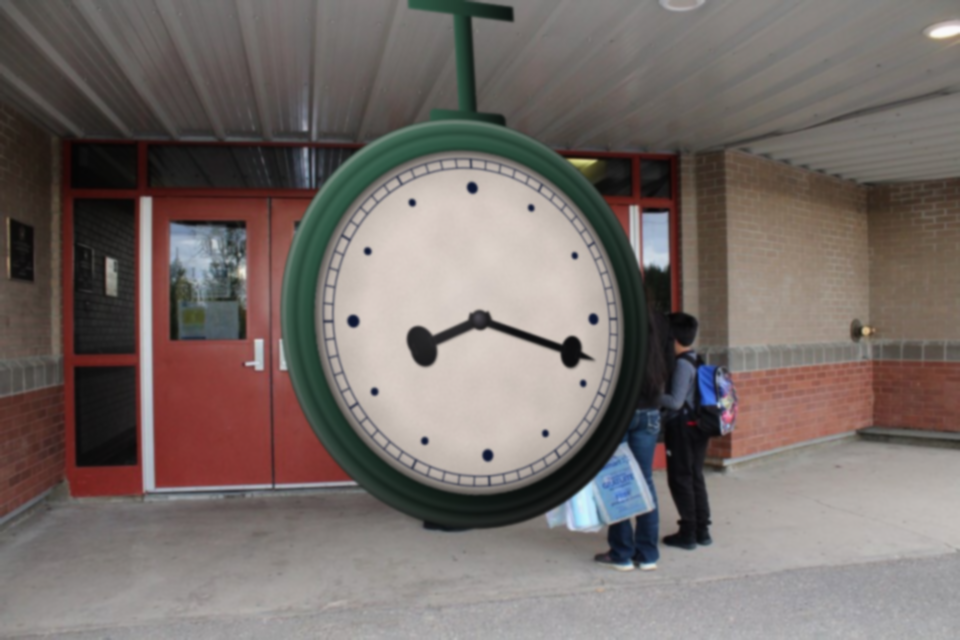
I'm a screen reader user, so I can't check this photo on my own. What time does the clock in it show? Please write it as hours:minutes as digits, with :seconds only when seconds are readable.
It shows 8:18
